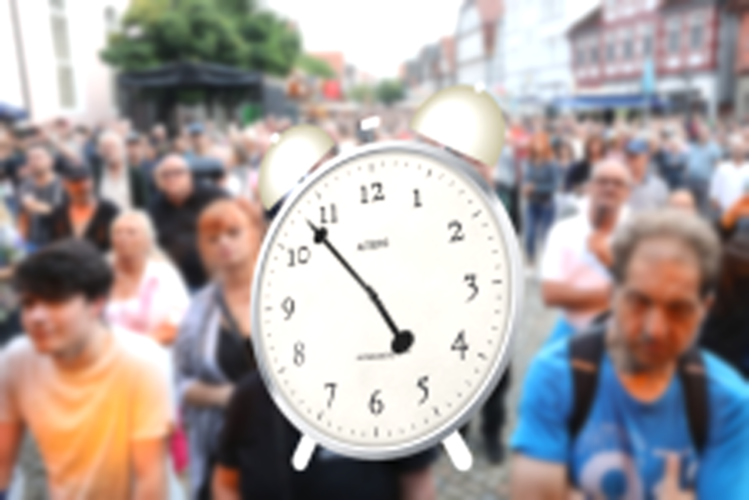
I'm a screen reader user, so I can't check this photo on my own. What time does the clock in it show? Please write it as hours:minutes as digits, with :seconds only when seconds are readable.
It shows 4:53
